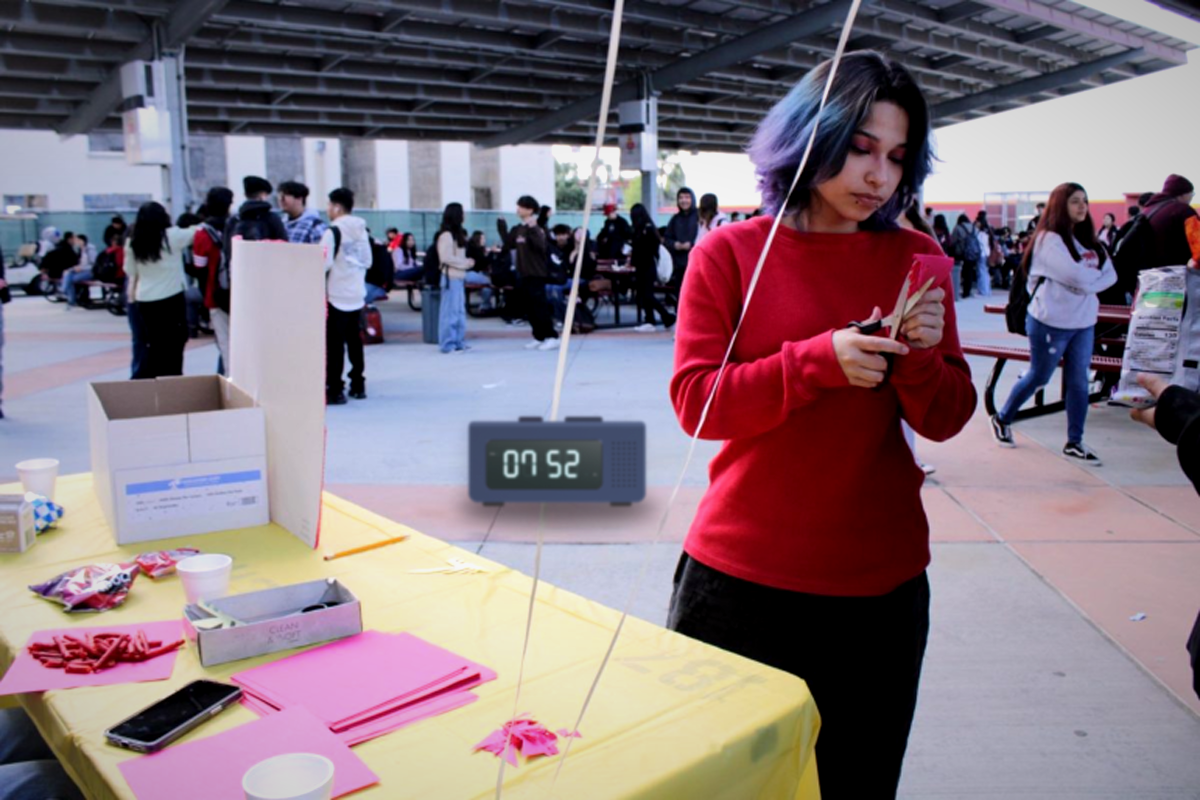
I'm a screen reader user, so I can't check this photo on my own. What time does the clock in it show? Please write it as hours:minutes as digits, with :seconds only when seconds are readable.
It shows 7:52
